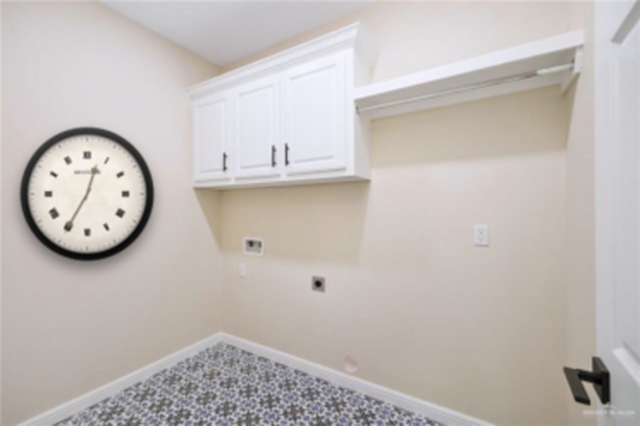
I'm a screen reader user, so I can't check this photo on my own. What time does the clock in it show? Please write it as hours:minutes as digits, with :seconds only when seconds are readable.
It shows 12:35
